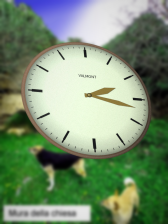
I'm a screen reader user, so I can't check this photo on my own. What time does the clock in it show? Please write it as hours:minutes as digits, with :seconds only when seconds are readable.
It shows 2:17
